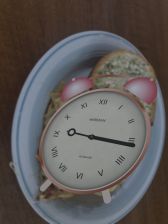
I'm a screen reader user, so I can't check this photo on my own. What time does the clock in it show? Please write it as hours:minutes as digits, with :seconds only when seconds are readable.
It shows 9:16
